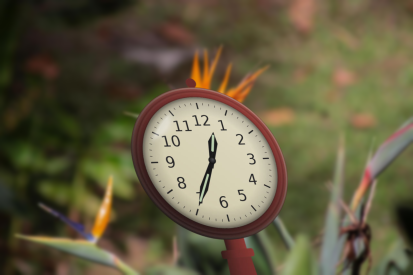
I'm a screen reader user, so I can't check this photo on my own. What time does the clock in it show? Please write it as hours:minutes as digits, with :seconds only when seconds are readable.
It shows 12:35
